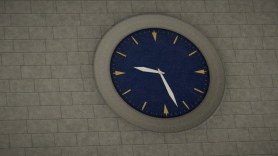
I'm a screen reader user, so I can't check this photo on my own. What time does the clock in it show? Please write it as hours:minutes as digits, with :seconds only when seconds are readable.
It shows 9:27
